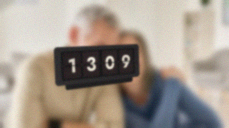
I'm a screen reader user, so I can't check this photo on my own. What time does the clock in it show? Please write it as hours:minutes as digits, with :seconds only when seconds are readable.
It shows 13:09
